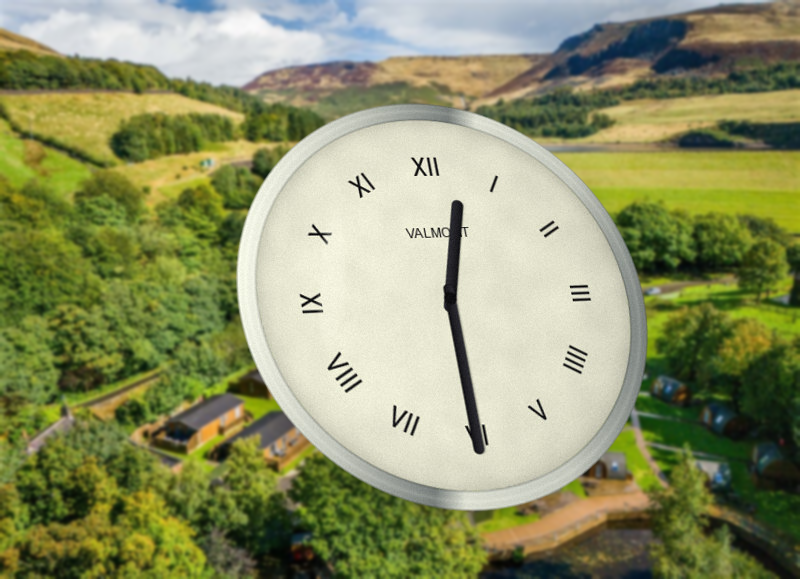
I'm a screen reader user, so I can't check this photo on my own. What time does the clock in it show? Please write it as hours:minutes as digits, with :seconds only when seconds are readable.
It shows 12:30
